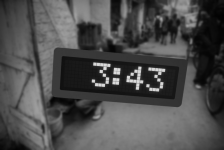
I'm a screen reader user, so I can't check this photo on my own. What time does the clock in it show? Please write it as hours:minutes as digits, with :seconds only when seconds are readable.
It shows 3:43
